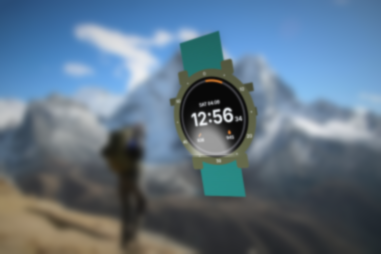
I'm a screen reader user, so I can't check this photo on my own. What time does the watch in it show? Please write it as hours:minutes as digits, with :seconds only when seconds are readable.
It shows 12:56
